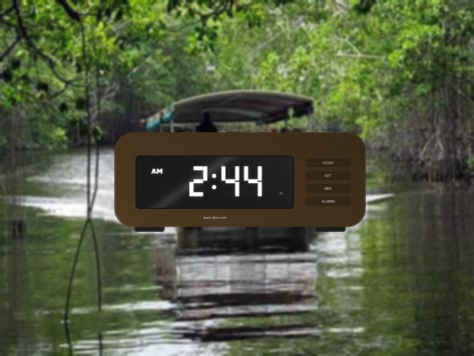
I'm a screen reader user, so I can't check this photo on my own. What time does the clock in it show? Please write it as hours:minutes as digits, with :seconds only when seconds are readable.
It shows 2:44
